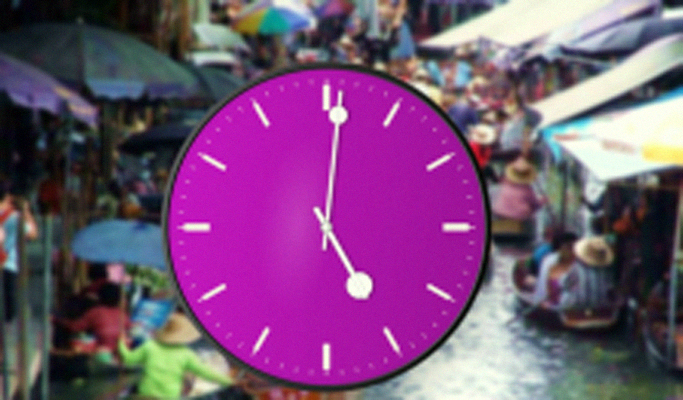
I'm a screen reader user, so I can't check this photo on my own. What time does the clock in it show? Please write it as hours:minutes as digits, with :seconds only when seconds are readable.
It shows 5:01
